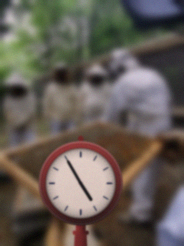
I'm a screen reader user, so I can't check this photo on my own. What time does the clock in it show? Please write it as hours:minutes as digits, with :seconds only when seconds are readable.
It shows 4:55
